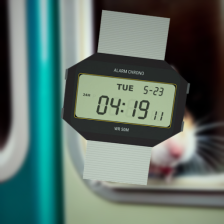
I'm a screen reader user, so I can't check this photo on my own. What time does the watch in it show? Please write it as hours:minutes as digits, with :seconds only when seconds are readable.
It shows 4:19:11
